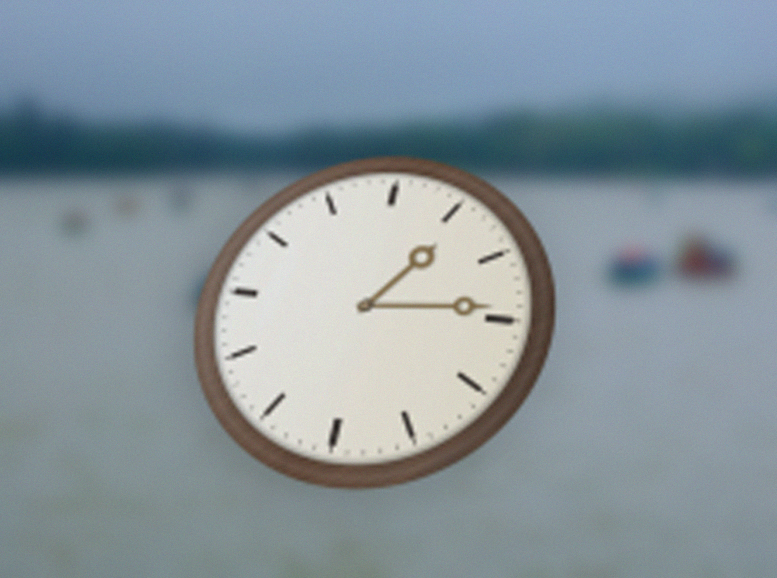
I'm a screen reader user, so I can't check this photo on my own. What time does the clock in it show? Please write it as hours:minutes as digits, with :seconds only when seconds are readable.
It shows 1:14
